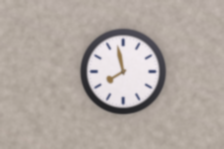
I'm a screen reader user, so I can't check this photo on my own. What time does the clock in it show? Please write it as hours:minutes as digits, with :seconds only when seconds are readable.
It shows 7:58
